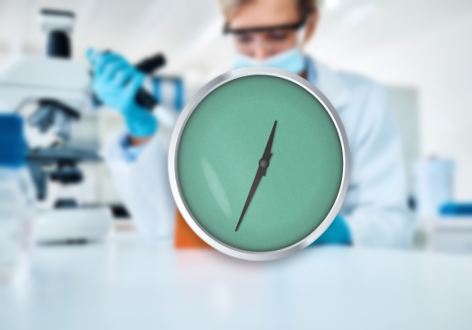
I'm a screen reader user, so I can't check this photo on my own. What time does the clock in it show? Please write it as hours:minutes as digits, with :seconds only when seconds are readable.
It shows 12:34
